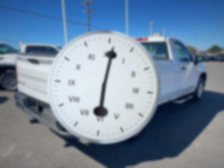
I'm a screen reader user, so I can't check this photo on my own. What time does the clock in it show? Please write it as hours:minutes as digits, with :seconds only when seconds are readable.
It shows 6:01
